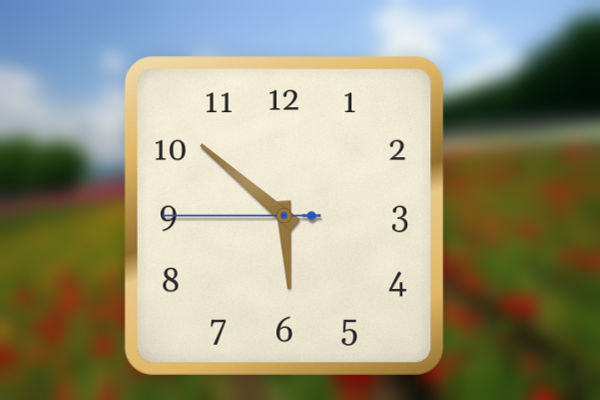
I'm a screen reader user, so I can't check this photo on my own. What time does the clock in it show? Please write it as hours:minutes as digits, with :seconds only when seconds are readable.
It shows 5:51:45
